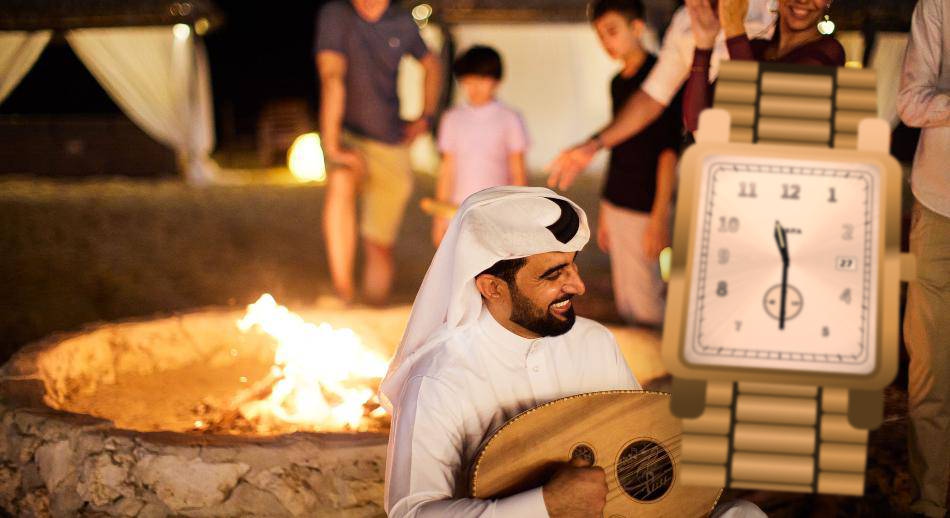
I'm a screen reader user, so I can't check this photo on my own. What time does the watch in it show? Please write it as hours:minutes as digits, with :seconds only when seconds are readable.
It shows 11:30
